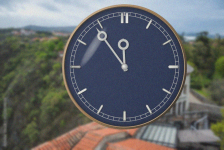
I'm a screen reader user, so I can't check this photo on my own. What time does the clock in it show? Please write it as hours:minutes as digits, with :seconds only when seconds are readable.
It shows 11:54
